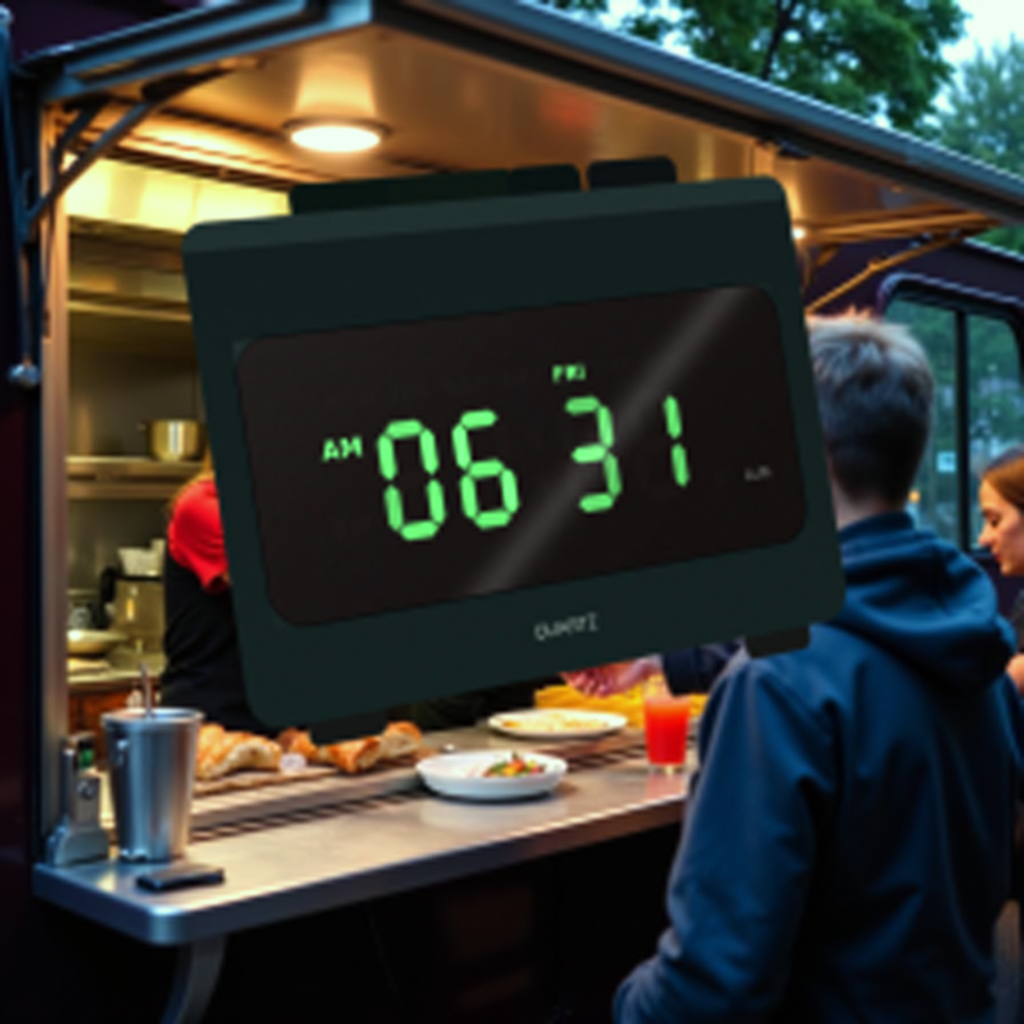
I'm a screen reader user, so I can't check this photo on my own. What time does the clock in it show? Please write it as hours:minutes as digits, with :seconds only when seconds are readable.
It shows 6:31
